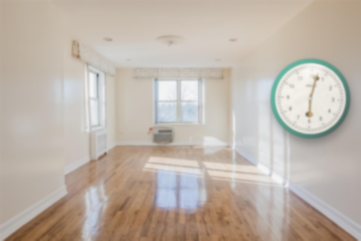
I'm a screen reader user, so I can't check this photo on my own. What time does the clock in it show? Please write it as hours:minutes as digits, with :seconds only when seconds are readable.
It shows 6:02
